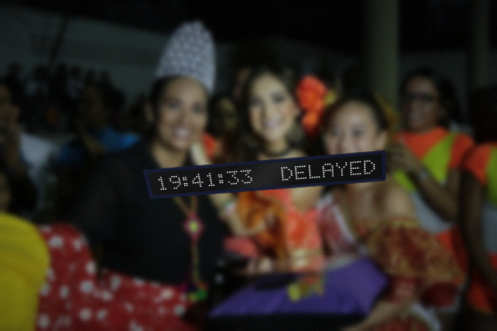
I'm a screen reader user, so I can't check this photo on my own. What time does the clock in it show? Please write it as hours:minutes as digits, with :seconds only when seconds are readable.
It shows 19:41:33
